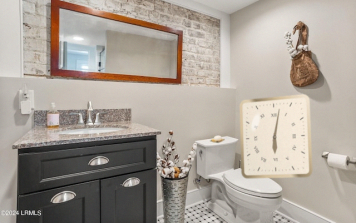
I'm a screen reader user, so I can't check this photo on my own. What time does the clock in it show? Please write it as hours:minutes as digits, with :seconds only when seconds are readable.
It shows 6:02
